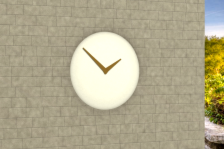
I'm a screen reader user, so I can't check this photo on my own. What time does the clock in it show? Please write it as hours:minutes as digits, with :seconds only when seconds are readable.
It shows 1:52
